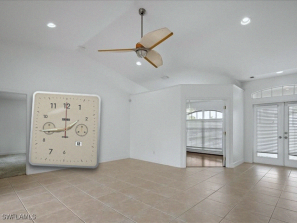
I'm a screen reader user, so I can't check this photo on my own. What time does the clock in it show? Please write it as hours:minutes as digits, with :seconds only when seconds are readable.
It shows 1:44
